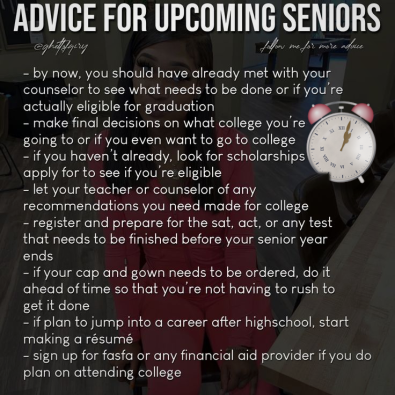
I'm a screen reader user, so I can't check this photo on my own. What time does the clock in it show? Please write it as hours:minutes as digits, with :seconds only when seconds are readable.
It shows 1:03
